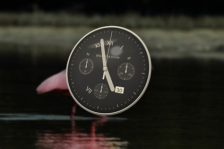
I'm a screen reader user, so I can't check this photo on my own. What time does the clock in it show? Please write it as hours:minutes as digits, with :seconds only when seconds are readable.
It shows 4:57
